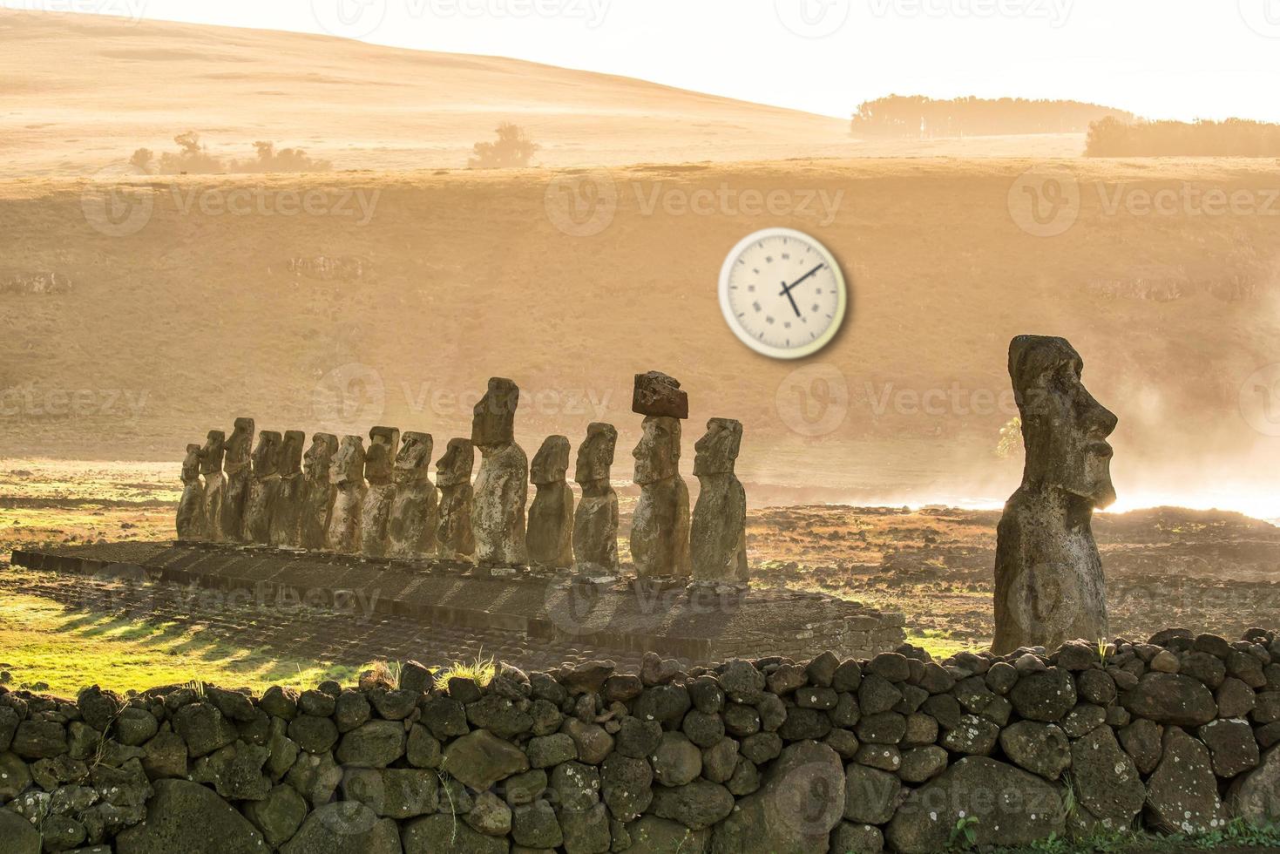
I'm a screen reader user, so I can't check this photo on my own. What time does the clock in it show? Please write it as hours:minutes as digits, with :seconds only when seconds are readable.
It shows 5:09
